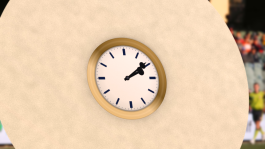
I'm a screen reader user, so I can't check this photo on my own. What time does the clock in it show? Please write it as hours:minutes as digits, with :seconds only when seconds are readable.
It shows 2:09
